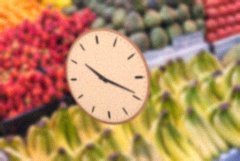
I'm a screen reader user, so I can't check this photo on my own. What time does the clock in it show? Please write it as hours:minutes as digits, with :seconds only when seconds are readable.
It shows 10:19
